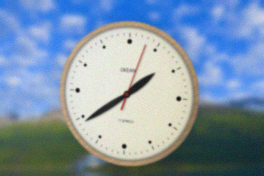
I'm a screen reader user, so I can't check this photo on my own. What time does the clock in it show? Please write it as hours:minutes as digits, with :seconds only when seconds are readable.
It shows 1:39:03
